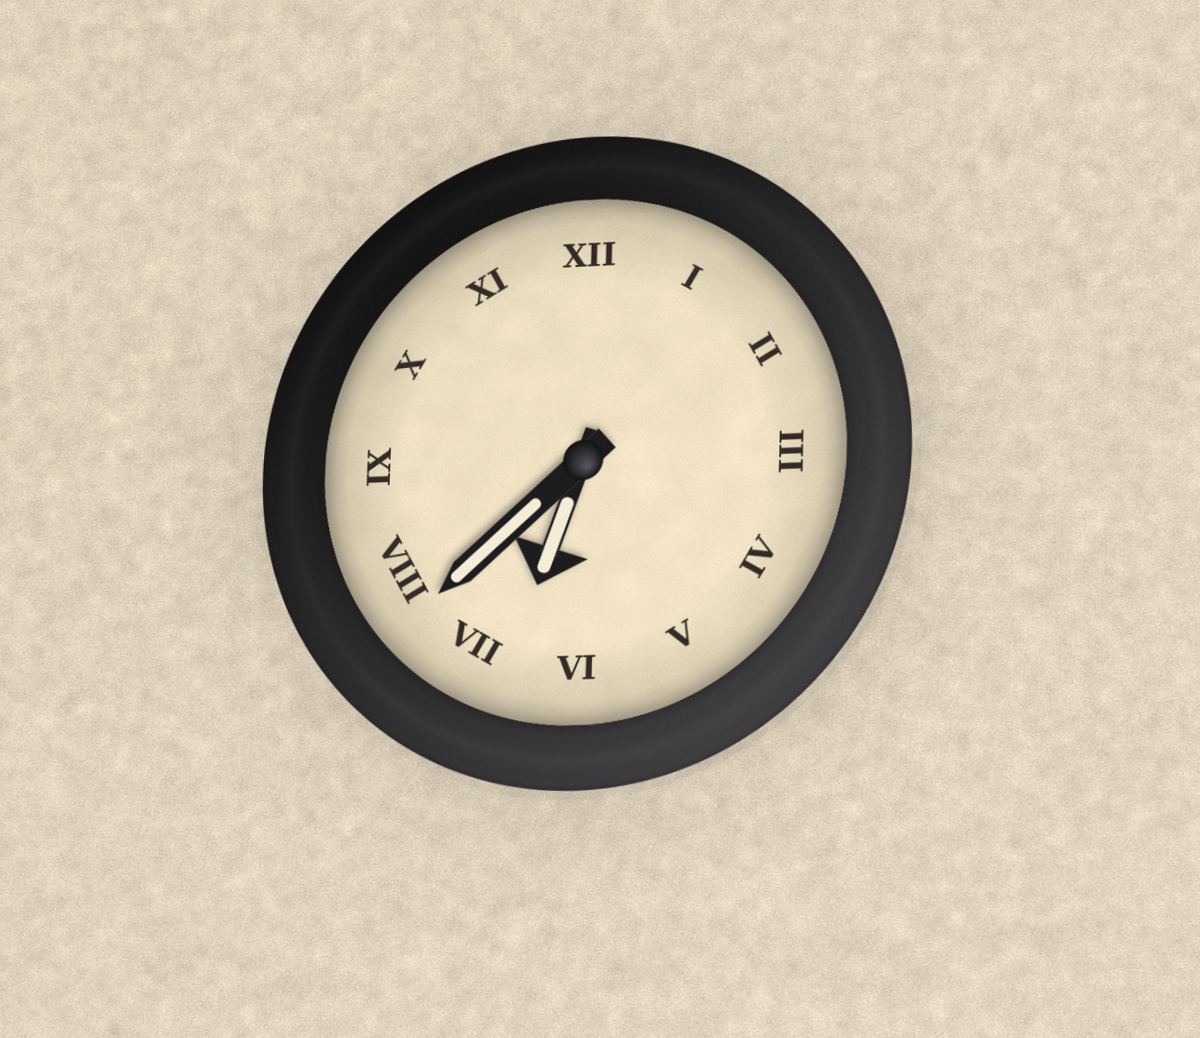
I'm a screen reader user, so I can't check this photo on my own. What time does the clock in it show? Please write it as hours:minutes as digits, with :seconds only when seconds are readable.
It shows 6:38
